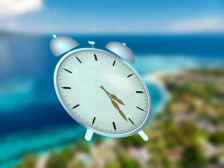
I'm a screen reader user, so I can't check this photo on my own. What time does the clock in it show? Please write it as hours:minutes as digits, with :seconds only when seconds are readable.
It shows 4:26
